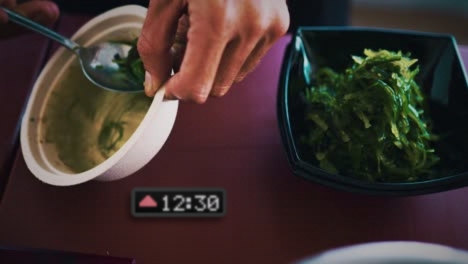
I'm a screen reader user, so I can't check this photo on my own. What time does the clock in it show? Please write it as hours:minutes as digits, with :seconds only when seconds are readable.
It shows 12:30
